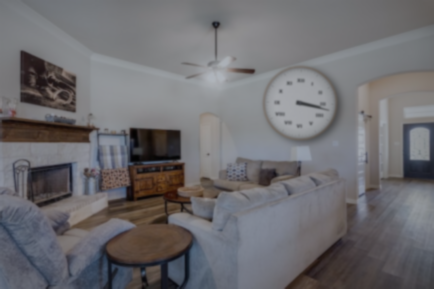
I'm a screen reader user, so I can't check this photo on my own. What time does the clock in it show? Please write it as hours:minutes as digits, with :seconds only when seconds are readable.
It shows 3:17
